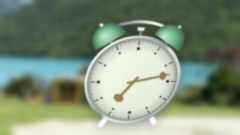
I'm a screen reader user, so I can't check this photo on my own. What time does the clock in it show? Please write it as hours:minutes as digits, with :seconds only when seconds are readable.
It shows 7:13
